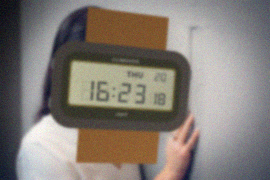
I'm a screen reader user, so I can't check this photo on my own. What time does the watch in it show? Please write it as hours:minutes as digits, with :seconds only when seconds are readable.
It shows 16:23:18
